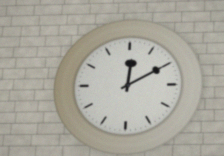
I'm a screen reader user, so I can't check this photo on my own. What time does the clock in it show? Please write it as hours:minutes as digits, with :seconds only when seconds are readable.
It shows 12:10
